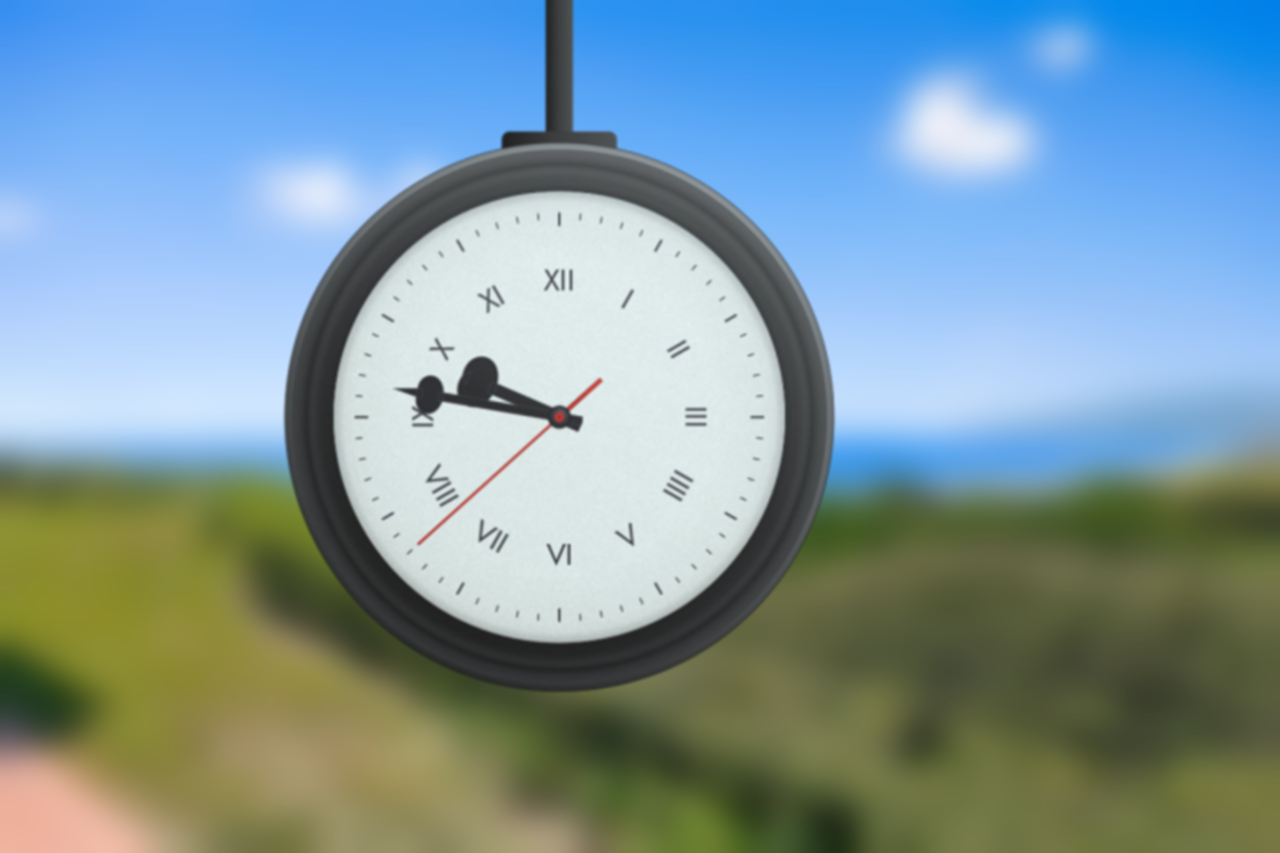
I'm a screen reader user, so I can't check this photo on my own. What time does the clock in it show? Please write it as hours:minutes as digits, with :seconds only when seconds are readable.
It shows 9:46:38
